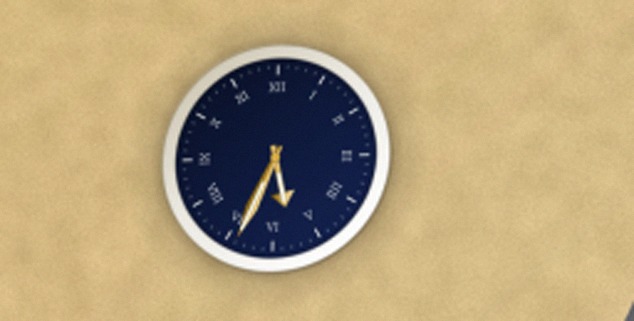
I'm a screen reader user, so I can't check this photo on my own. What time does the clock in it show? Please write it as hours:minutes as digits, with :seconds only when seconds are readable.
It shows 5:34
